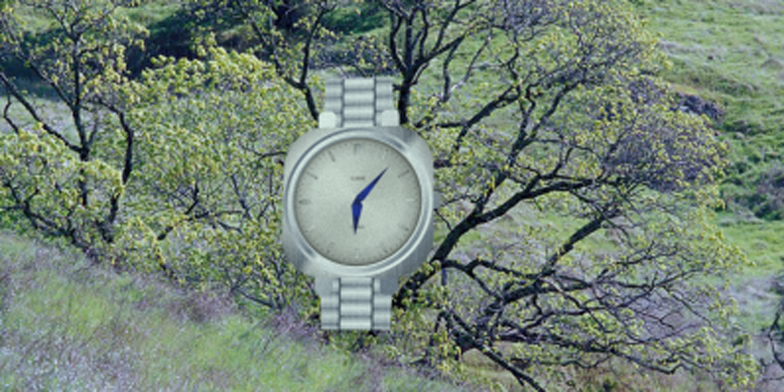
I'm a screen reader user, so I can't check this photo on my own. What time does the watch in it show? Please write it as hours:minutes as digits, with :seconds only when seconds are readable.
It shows 6:07
